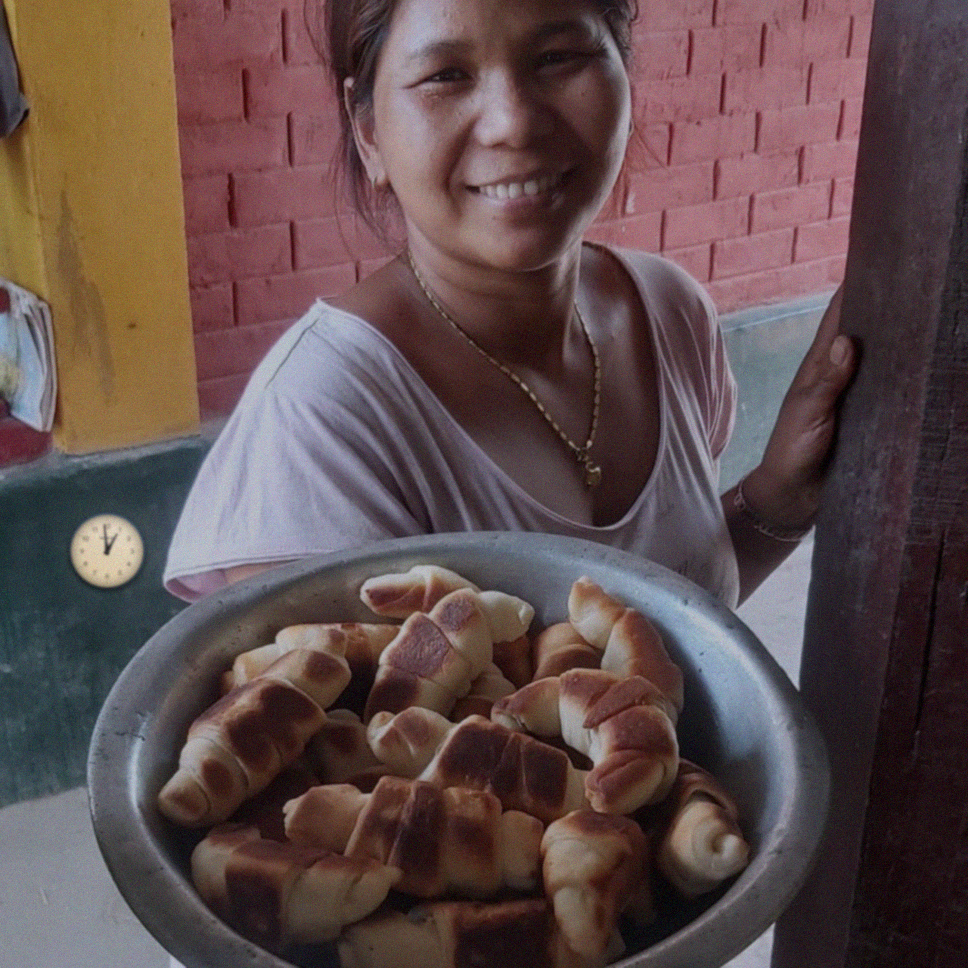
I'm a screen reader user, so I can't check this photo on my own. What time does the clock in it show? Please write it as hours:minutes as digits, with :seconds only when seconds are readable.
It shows 12:59
